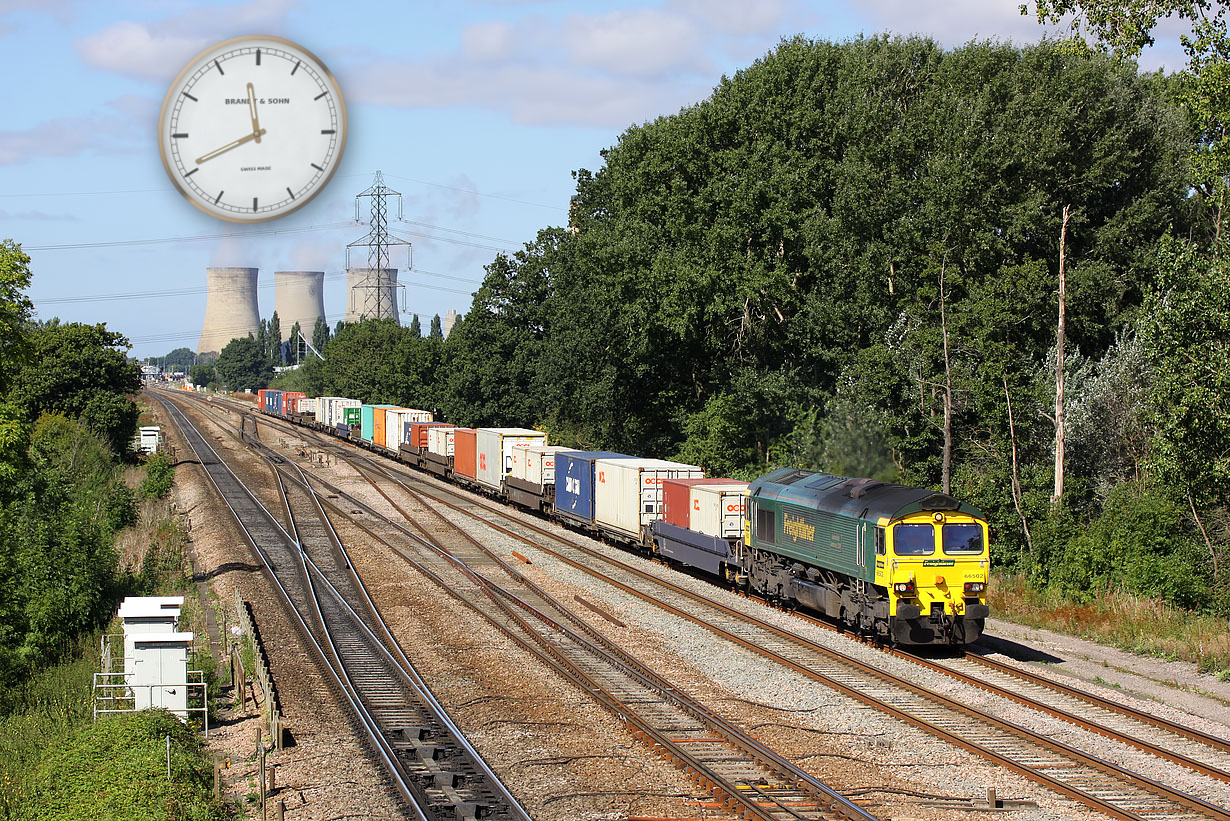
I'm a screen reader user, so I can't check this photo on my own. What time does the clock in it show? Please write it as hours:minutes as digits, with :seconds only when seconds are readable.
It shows 11:41
